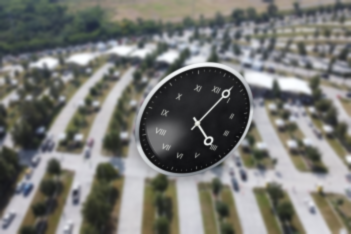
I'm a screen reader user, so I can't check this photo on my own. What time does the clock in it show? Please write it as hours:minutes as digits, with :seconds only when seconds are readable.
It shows 4:03
